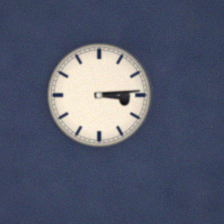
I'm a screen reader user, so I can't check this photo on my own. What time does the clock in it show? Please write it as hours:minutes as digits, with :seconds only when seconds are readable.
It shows 3:14
